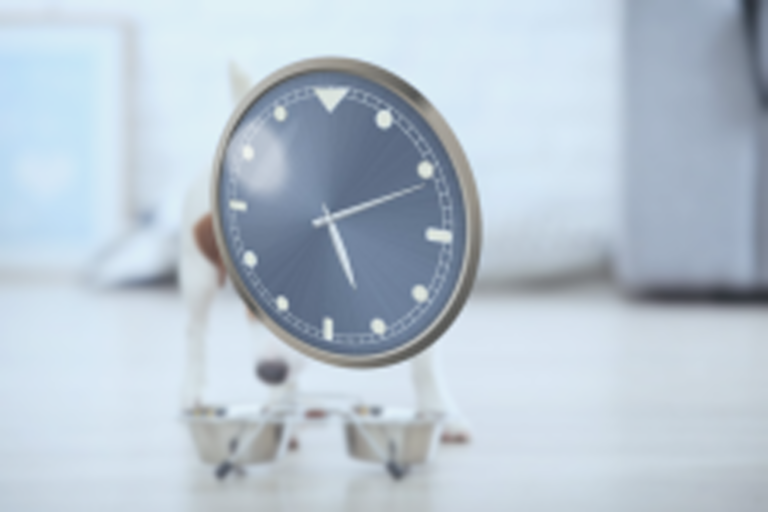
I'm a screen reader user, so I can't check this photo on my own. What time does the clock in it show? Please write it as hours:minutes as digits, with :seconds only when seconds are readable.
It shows 5:11
